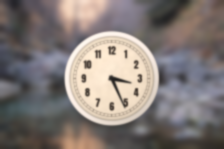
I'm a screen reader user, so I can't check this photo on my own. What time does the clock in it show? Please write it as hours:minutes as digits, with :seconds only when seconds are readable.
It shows 3:26
